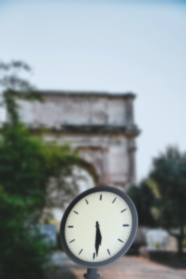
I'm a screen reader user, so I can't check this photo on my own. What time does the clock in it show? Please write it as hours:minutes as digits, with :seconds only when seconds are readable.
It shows 5:29
